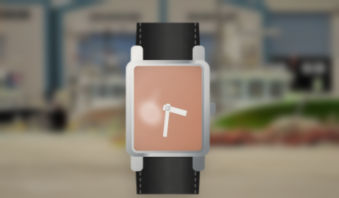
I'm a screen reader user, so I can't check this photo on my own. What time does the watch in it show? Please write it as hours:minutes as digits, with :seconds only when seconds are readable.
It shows 3:31
